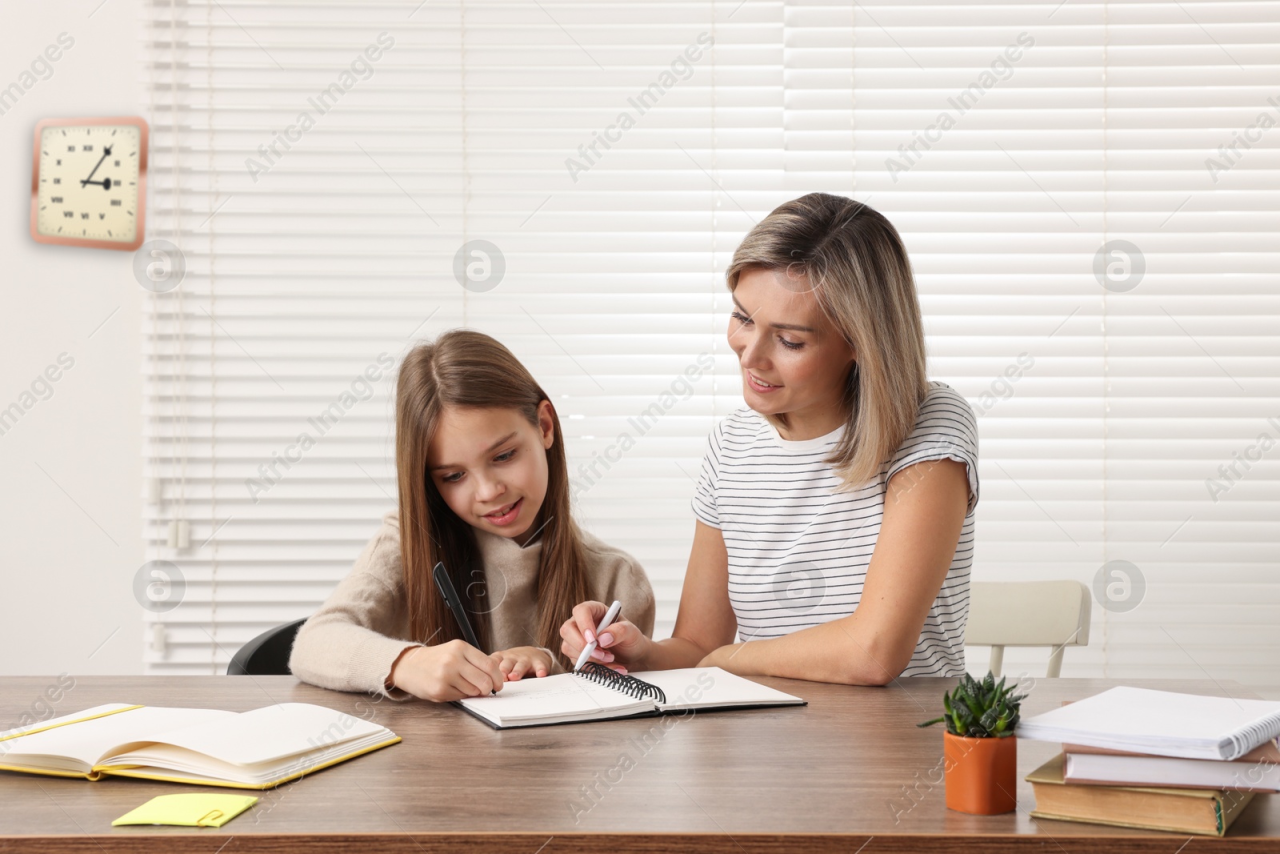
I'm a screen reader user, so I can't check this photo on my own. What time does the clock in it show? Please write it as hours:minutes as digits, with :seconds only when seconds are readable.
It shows 3:06
